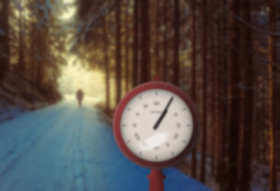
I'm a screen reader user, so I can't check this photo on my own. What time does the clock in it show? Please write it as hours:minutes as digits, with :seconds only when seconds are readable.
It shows 1:05
